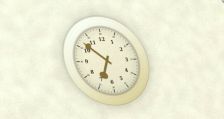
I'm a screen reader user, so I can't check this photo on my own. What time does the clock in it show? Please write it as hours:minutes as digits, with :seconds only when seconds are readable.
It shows 6:52
